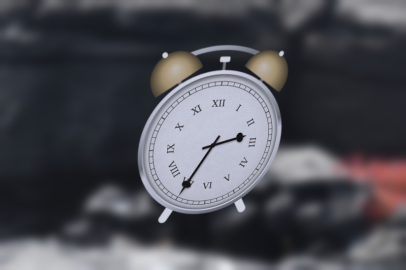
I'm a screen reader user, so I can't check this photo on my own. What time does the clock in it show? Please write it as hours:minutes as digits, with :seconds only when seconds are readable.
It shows 2:35
